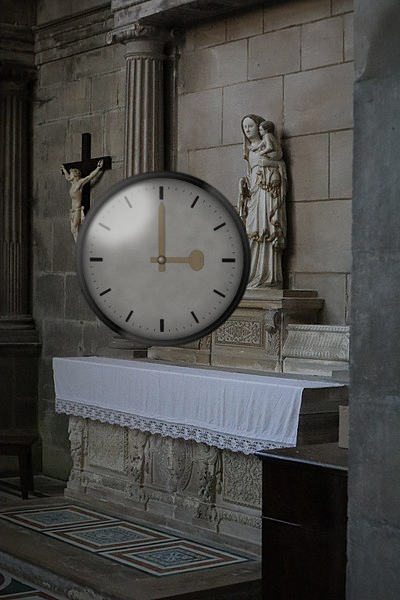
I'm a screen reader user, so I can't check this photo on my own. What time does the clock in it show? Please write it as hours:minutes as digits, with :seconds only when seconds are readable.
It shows 3:00
